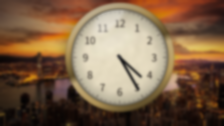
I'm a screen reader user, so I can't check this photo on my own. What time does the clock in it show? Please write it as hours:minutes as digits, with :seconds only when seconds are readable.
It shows 4:25
